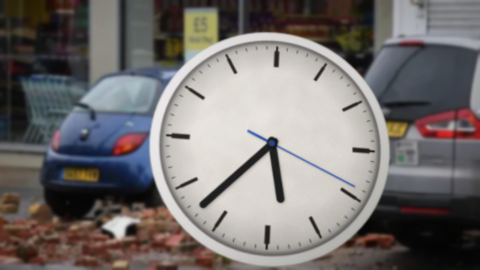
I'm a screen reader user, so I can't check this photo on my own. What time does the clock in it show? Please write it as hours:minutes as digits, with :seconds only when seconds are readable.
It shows 5:37:19
